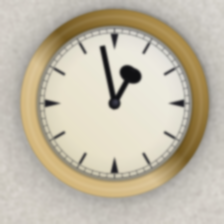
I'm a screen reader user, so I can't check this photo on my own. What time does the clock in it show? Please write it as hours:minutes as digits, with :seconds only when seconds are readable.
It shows 12:58
